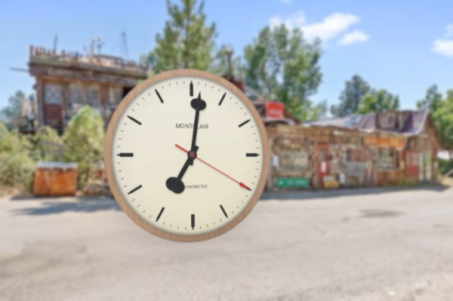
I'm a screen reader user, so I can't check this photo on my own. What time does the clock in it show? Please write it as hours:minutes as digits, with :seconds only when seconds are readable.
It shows 7:01:20
